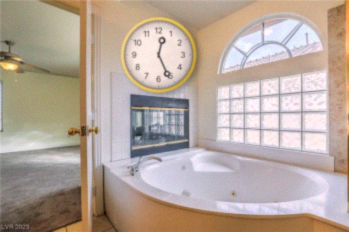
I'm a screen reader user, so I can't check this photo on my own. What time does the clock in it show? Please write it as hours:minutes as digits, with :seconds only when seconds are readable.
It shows 12:26
